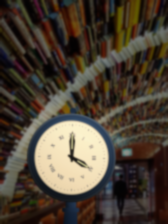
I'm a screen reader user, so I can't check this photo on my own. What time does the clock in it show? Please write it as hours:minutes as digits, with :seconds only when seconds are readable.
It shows 4:00
